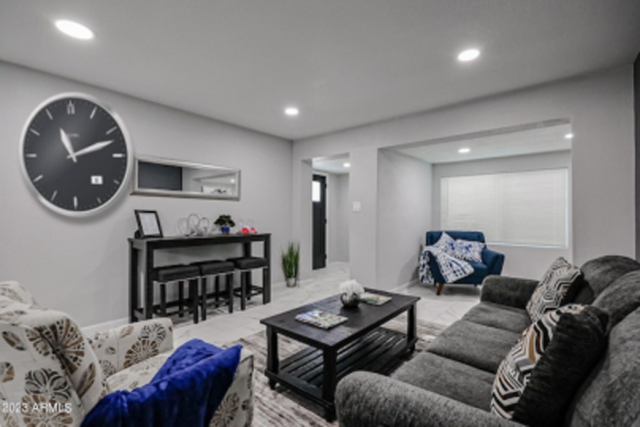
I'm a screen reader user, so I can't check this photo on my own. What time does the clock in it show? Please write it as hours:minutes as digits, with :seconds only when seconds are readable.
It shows 11:12
